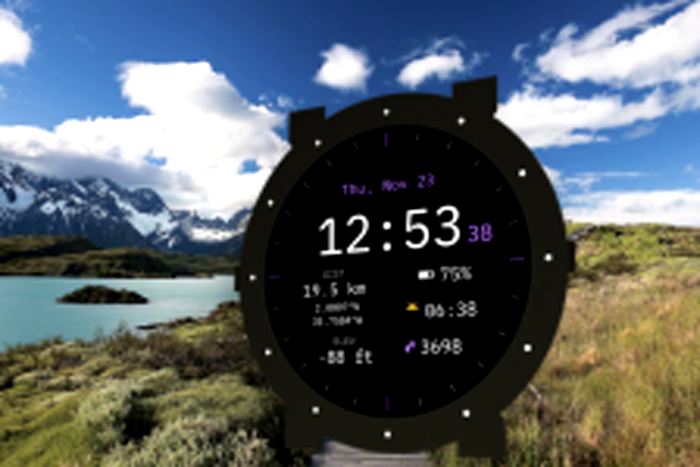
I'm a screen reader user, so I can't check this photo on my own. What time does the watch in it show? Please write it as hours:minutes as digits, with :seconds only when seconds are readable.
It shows 12:53
